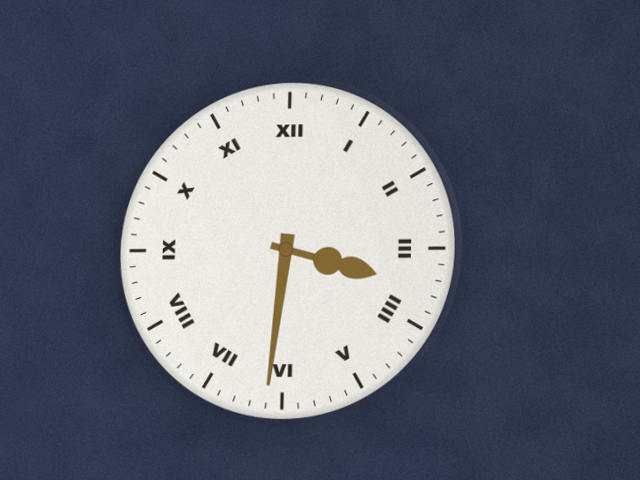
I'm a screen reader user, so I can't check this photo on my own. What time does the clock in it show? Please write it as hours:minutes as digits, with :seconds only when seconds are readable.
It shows 3:31
